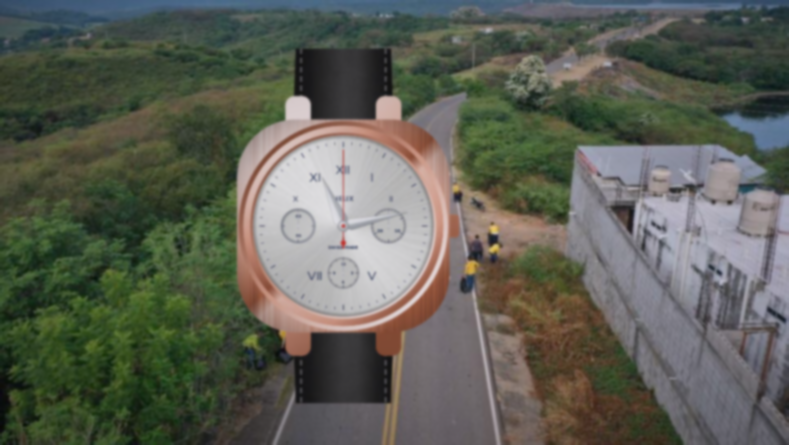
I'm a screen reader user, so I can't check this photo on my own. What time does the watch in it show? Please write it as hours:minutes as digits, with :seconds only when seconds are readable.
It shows 11:13
